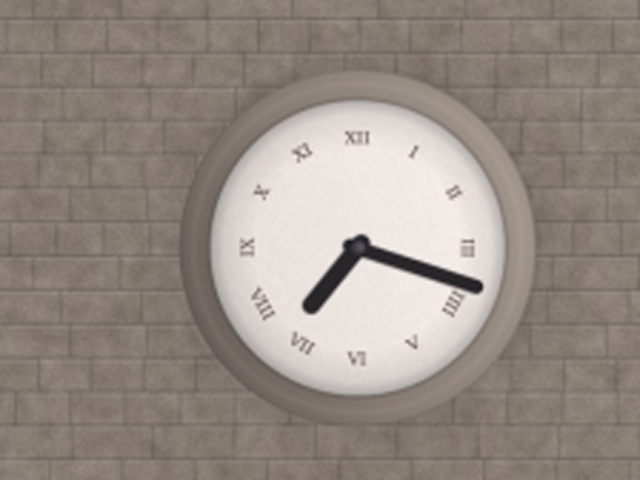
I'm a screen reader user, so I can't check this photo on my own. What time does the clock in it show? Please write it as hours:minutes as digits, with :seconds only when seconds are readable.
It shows 7:18
